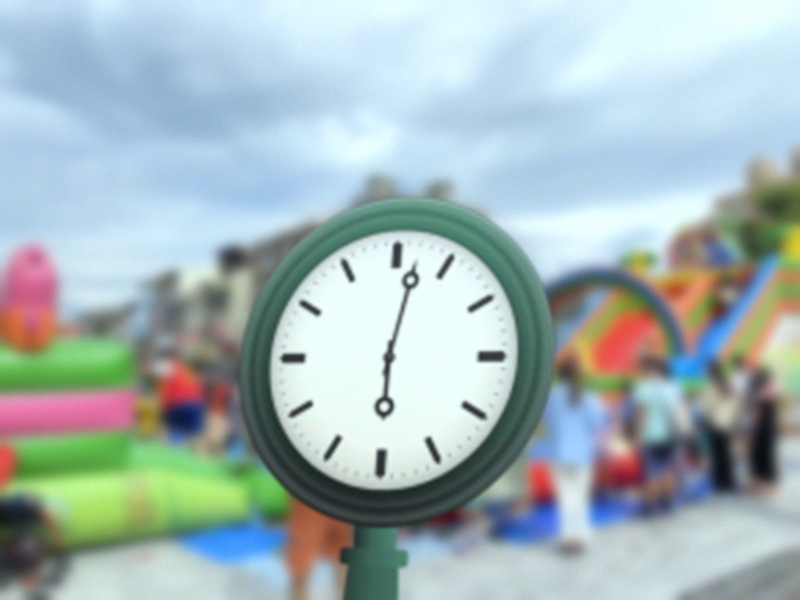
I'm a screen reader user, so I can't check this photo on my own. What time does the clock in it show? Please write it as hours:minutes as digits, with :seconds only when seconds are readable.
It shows 6:02
